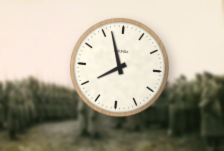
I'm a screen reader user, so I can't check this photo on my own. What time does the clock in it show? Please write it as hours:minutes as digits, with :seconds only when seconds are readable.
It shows 7:57
